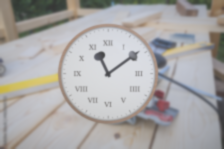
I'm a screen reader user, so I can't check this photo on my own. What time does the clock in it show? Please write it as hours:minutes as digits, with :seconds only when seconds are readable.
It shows 11:09
